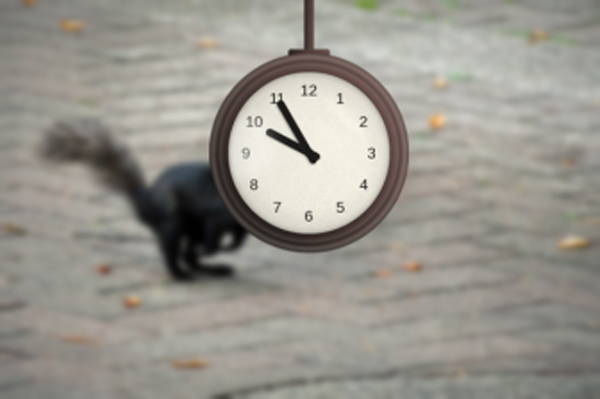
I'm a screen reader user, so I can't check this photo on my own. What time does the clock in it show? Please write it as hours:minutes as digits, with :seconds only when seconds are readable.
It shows 9:55
